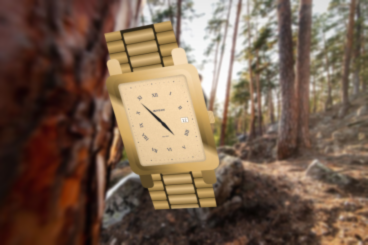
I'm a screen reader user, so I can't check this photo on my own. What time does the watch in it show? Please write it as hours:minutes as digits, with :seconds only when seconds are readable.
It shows 4:54
